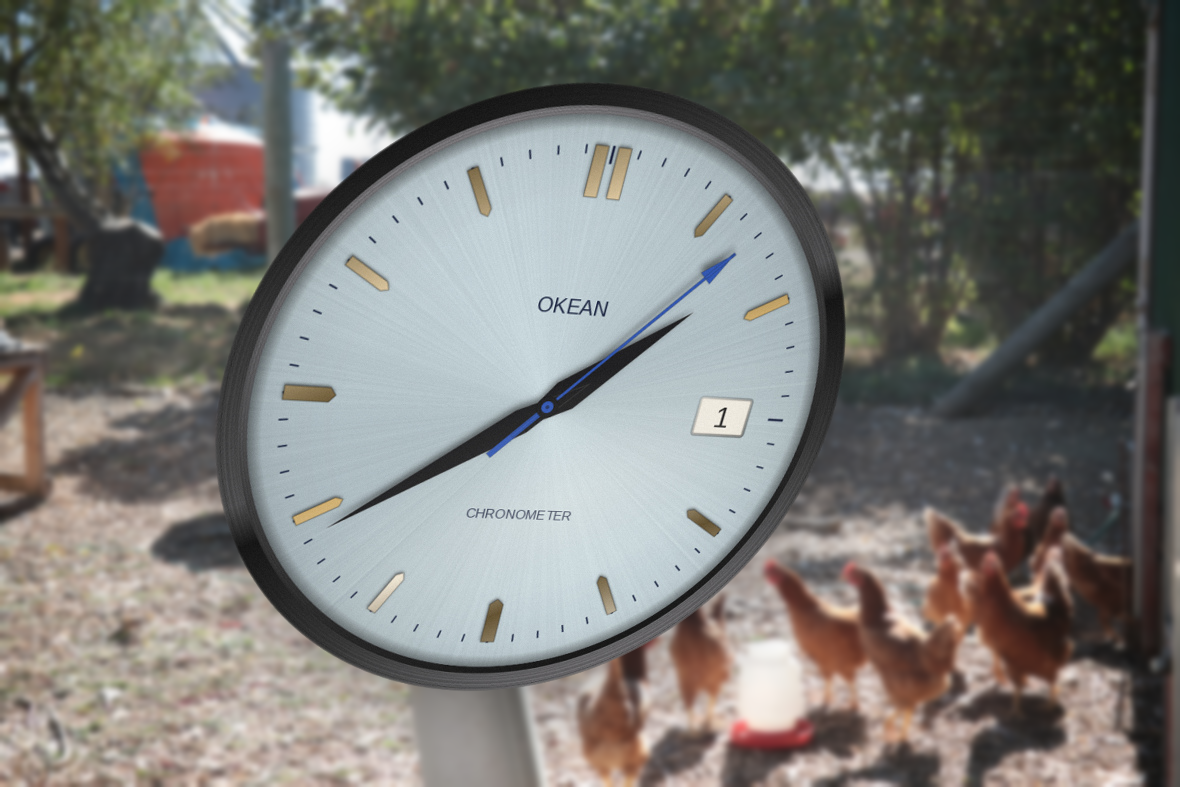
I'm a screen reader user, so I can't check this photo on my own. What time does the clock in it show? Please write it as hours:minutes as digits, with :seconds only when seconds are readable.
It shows 1:39:07
